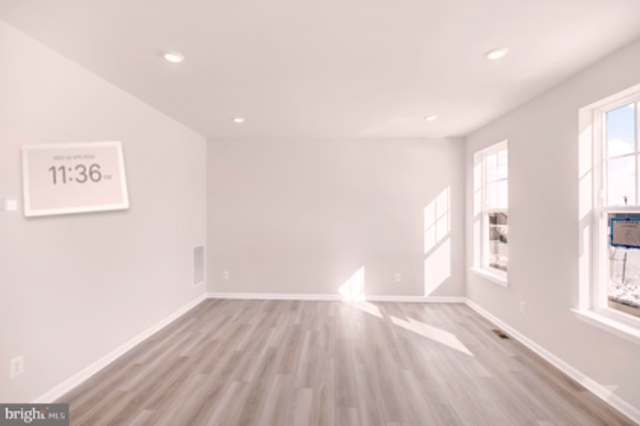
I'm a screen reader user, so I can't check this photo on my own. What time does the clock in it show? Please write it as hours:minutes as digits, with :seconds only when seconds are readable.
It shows 11:36
